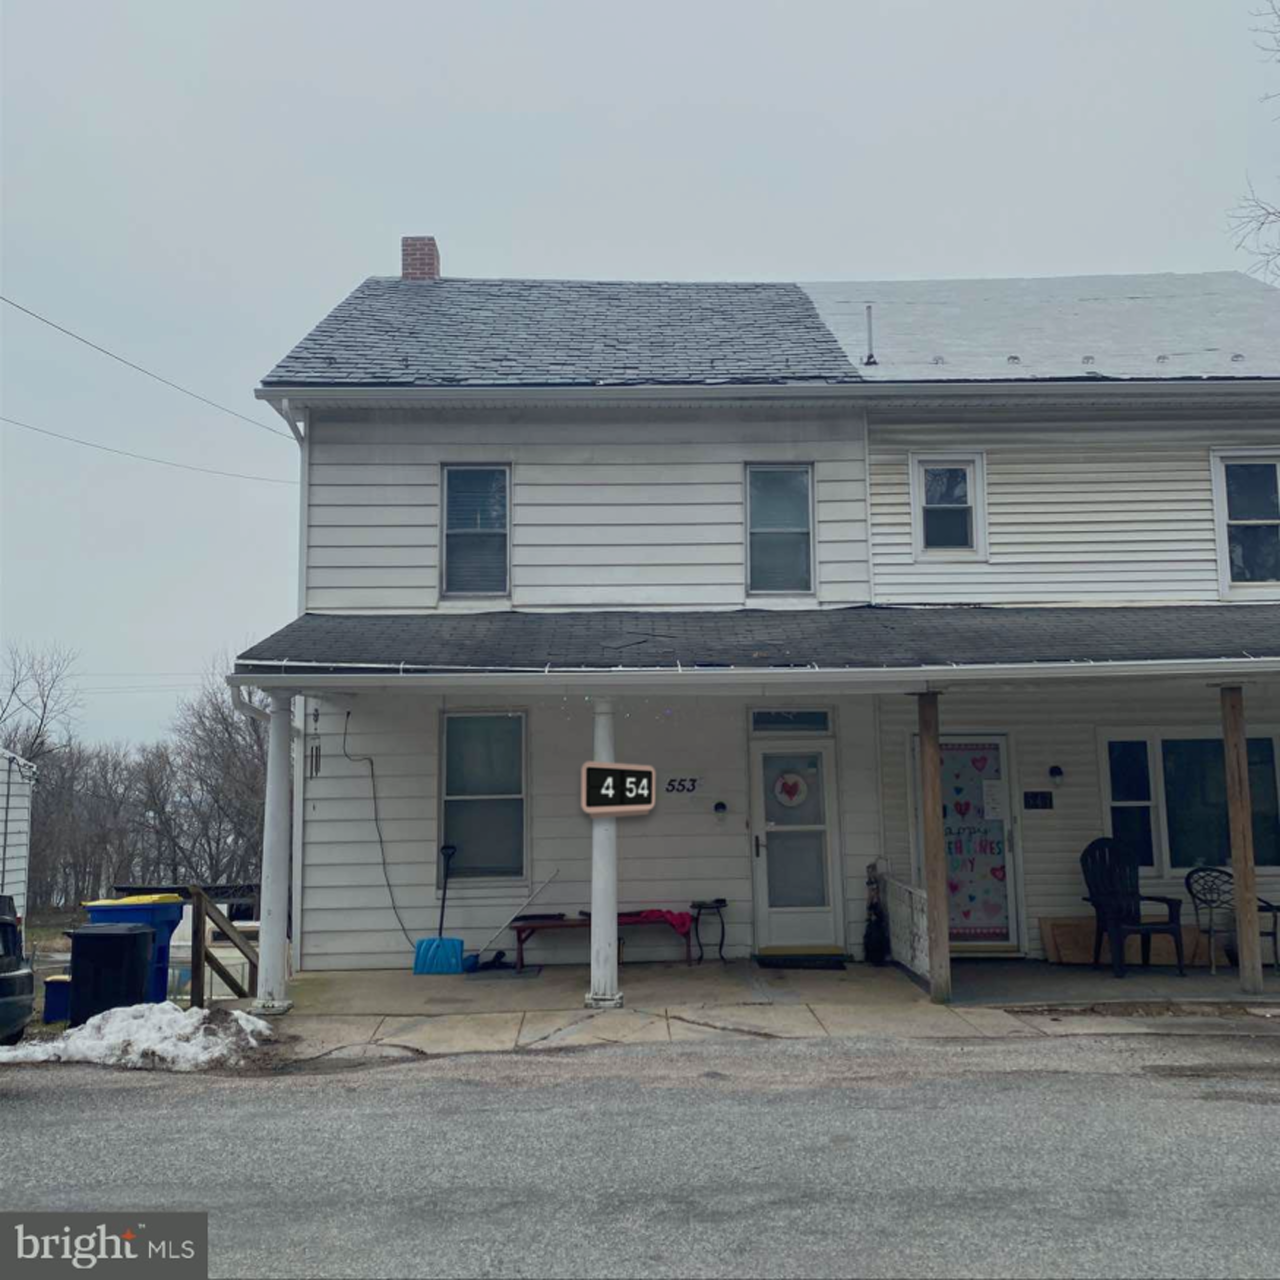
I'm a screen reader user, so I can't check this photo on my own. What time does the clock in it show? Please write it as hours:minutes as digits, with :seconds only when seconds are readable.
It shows 4:54
